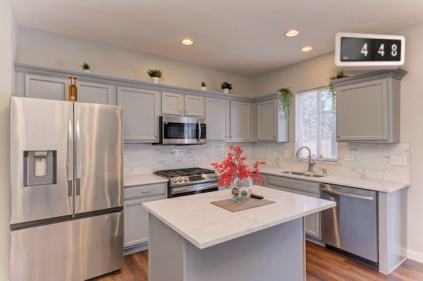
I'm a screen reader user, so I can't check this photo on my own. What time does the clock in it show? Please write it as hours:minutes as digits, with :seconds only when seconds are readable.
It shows 4:48
